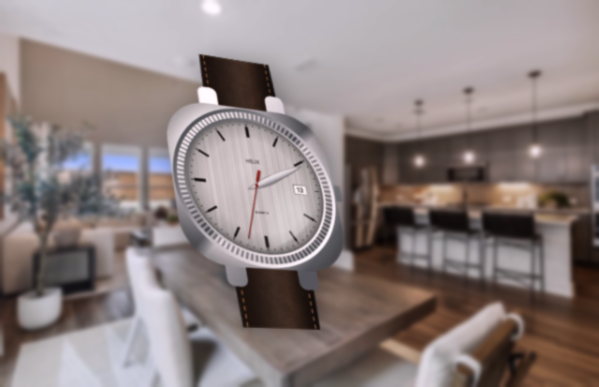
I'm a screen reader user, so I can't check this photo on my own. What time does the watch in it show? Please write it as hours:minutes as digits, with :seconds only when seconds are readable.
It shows 2:10:33
